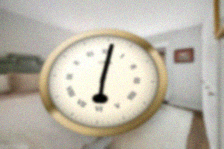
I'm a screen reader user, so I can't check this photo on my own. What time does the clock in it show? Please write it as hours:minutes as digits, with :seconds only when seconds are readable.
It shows 6:01
